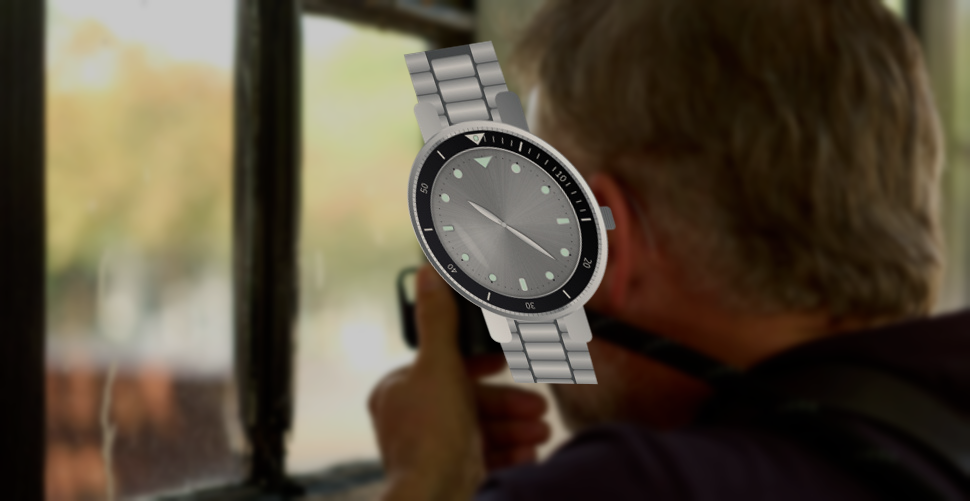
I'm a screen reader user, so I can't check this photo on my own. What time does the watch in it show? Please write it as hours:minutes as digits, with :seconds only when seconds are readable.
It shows 10:22
